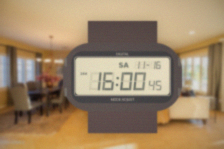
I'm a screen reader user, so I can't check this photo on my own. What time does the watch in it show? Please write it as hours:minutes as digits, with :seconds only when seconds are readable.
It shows 16:00:45
